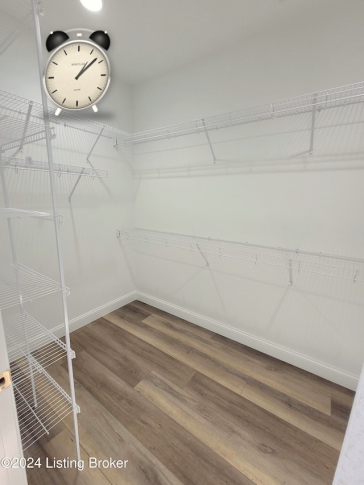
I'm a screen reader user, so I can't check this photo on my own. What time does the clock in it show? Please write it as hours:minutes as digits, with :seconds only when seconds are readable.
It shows 1:08
